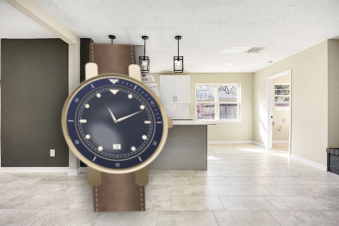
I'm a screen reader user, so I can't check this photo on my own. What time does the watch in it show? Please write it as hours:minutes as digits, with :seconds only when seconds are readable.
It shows 11:11
